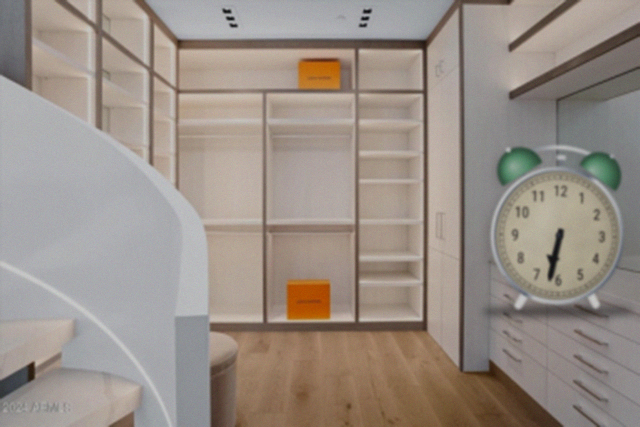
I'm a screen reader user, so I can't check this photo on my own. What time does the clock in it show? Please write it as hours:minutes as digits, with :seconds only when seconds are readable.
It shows 6:32
